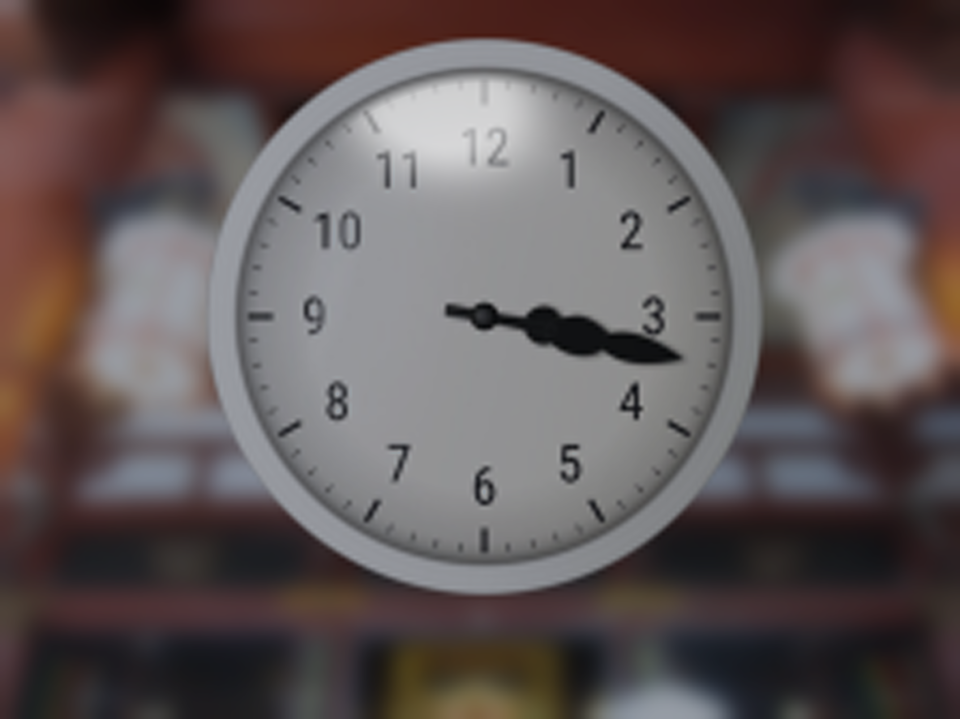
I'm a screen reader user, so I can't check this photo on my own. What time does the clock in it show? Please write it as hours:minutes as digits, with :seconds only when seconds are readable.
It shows 3:17
